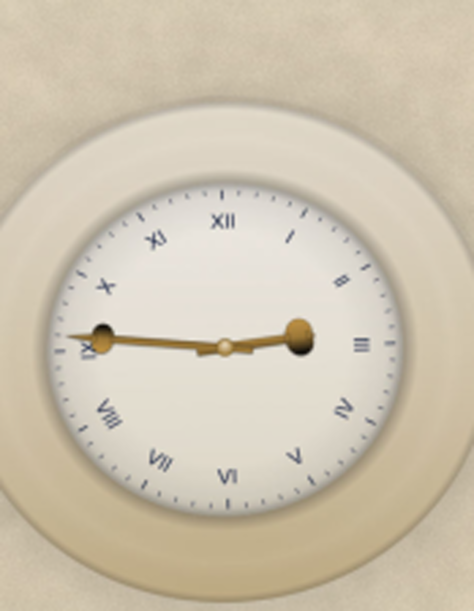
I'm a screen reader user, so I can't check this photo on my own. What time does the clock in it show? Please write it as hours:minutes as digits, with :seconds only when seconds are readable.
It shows 2:46
